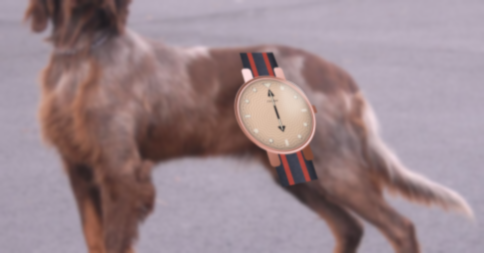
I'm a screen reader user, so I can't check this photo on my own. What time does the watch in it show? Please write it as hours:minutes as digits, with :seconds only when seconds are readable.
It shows 6:00
